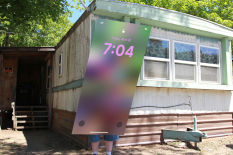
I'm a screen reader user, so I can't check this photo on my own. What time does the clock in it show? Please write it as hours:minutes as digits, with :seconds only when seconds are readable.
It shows 7:04
